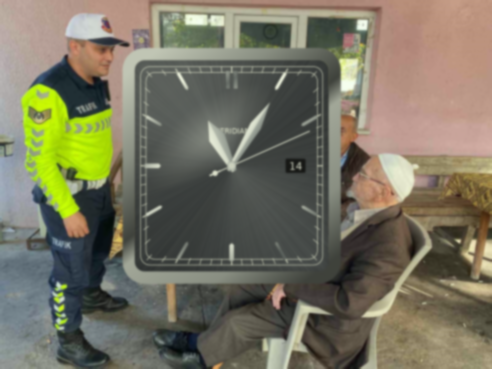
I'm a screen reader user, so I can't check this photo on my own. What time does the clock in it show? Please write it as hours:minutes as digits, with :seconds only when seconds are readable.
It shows 11:05:11
